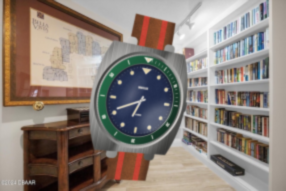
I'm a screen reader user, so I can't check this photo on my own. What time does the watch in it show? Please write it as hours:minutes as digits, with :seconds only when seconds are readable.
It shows 6:41
